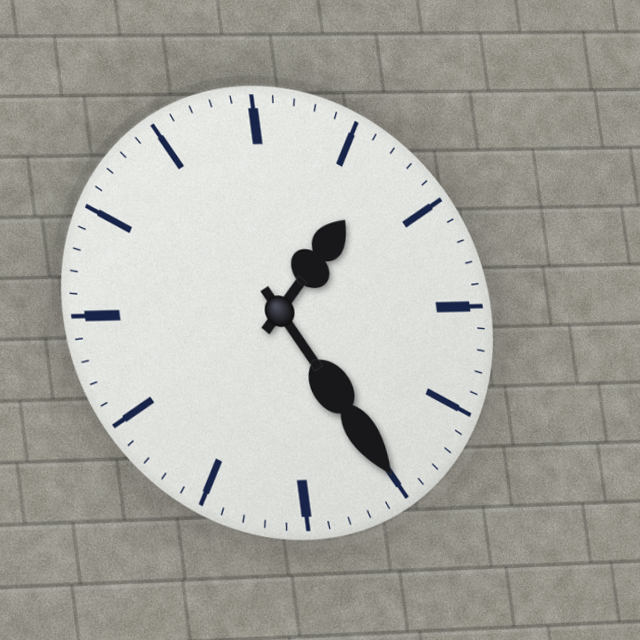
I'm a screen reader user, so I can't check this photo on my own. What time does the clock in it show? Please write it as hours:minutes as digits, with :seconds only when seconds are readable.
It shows 1:25
